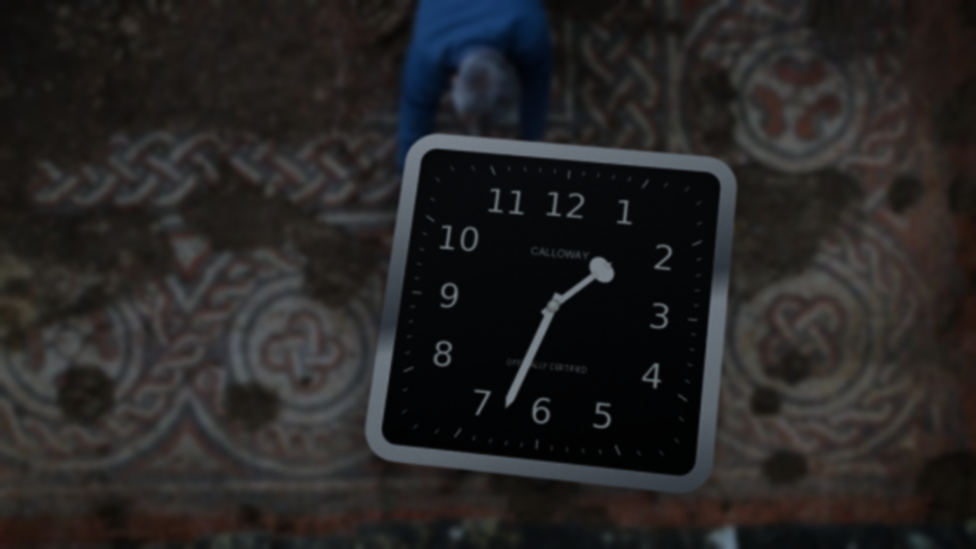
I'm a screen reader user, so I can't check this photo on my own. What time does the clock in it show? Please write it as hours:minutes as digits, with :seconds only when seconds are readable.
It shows 1:33
